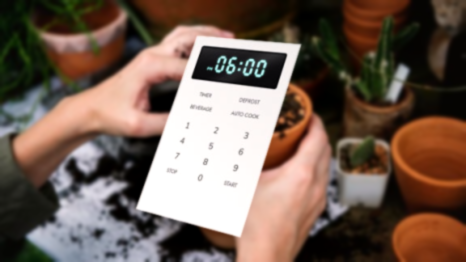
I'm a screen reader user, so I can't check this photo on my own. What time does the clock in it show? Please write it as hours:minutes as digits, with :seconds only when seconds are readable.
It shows 6:00
